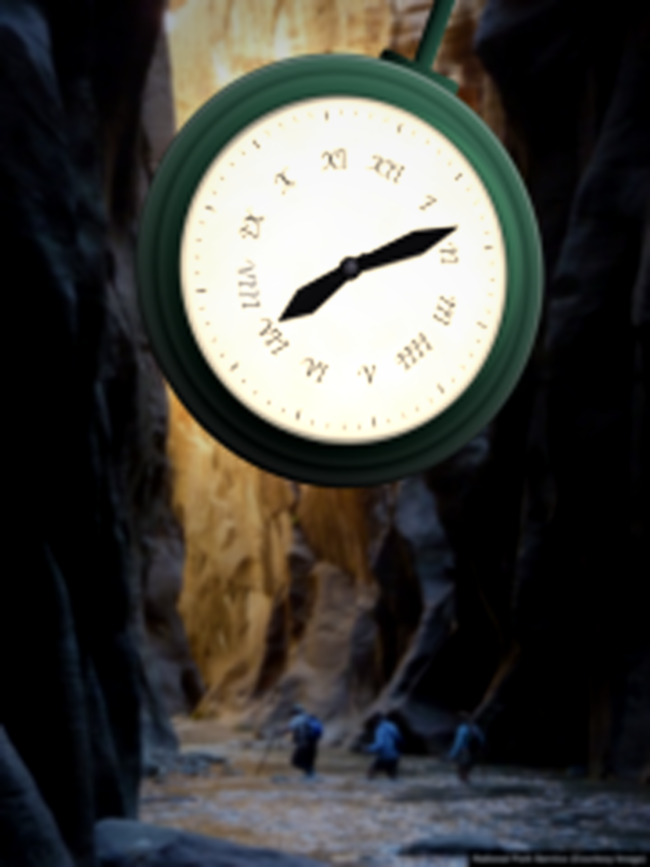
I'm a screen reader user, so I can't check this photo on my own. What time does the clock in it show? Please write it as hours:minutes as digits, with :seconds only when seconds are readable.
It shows 7:08
